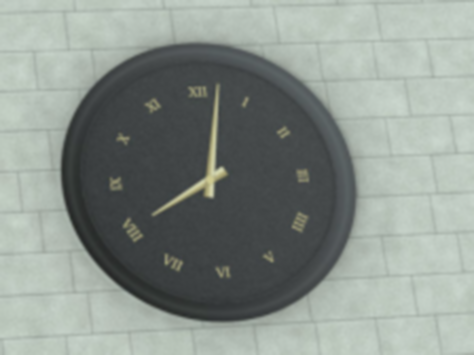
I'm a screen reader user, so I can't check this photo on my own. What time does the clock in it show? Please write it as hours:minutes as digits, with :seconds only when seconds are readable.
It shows 8:02
